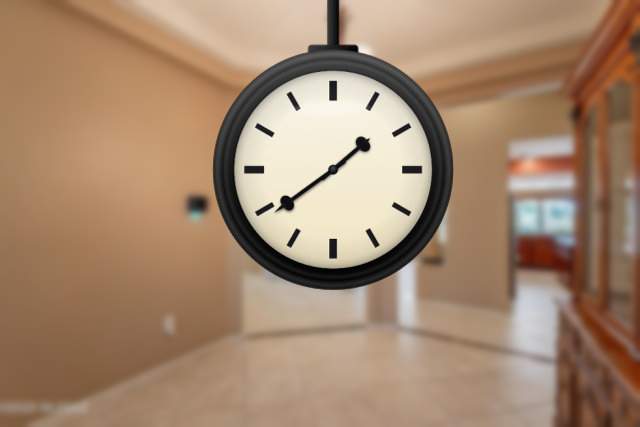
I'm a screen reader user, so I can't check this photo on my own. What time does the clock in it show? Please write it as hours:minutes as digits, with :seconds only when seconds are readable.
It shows 1:39
